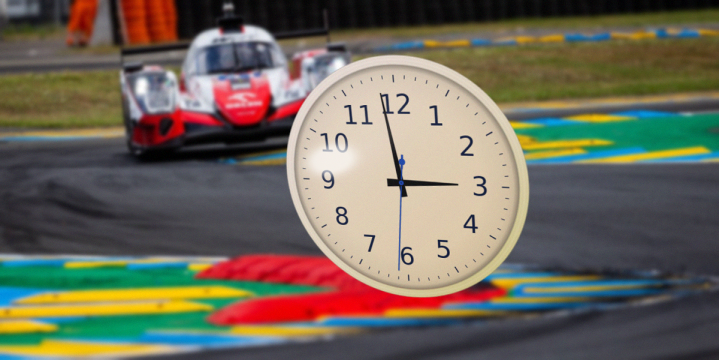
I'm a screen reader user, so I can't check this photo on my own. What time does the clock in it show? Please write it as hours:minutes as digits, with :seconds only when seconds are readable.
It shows 2:58:31
